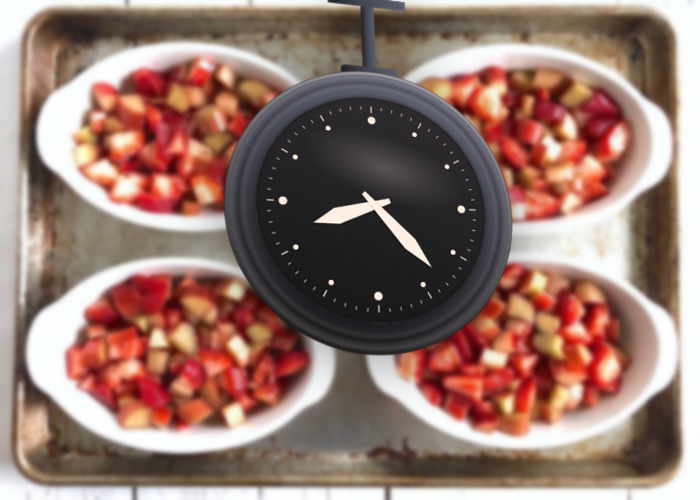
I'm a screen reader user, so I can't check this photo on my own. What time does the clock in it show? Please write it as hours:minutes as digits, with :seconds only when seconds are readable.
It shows 8:23
